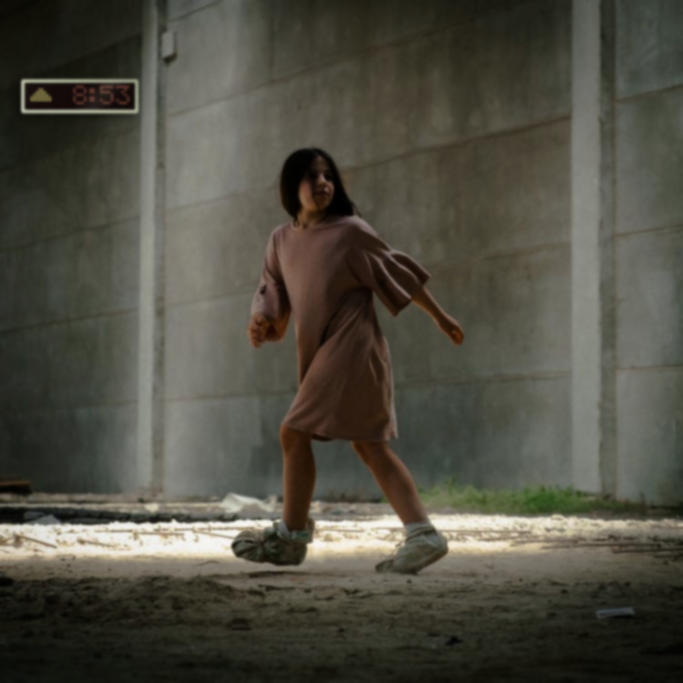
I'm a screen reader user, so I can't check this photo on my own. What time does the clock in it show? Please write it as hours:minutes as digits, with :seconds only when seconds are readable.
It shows 8:53
